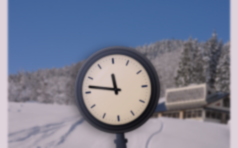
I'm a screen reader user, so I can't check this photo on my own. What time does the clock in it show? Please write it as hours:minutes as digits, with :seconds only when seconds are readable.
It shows 11:47
